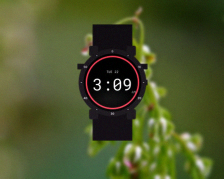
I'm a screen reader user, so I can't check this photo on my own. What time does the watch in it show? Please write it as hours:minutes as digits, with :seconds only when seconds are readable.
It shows 3:09
